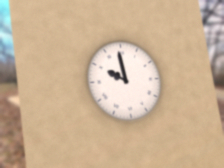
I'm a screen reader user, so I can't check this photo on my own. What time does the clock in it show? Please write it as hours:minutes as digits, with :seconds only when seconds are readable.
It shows 9:59
